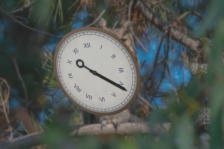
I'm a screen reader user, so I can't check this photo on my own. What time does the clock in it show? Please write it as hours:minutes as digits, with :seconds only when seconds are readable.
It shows 10:21
